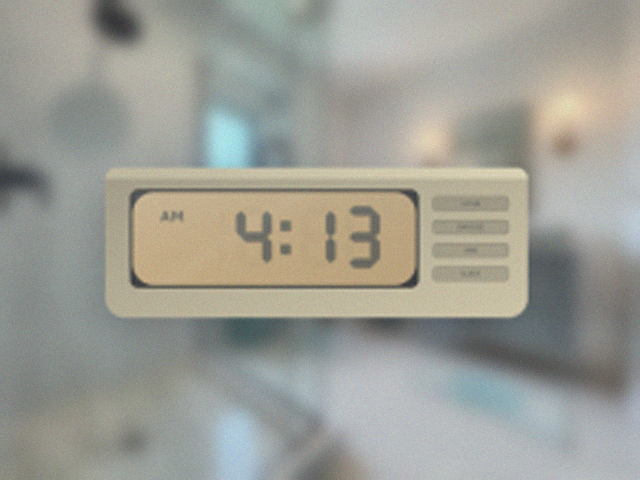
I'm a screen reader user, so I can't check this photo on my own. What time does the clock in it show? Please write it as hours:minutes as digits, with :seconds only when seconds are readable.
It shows 4:13
